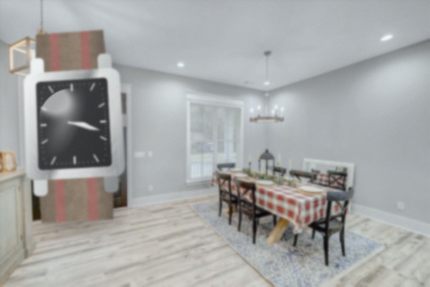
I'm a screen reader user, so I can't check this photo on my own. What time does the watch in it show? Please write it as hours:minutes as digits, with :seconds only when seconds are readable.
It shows 3:18
